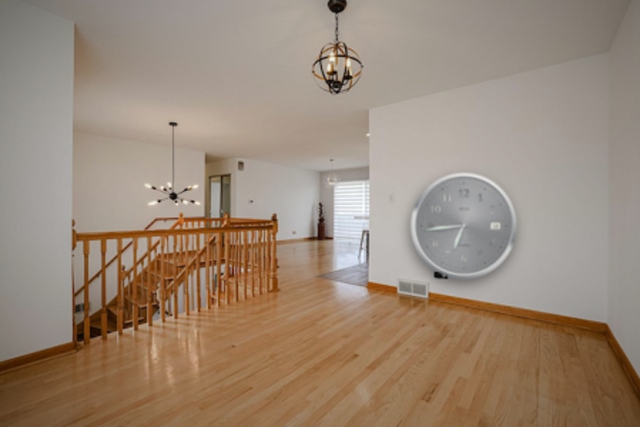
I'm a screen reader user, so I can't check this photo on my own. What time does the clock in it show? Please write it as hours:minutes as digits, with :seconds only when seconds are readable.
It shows 6:44
